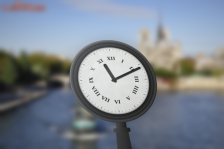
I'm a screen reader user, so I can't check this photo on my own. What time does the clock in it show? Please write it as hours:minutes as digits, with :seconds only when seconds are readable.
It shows 11:11
